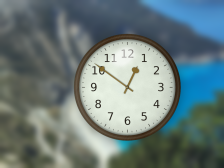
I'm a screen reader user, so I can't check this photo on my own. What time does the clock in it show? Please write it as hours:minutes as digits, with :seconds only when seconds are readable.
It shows 12:51
